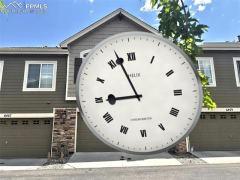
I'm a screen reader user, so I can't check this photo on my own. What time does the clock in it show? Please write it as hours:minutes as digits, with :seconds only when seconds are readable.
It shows 8:57
